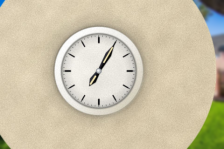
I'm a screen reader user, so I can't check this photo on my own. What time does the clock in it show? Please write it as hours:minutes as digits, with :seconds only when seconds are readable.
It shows 7:05
